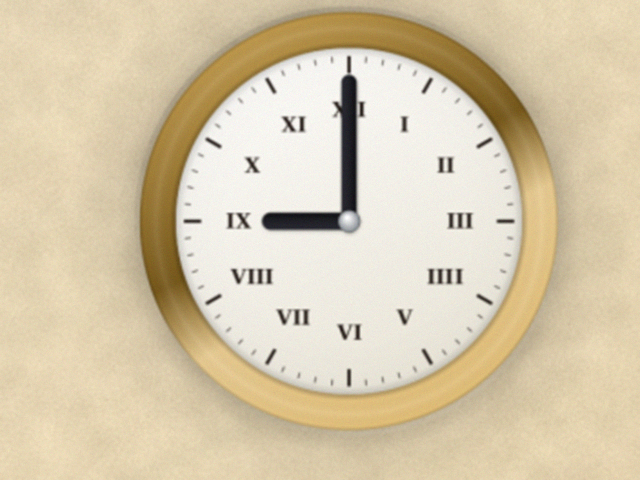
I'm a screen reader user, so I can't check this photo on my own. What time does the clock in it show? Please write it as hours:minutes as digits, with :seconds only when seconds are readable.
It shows 9:00
